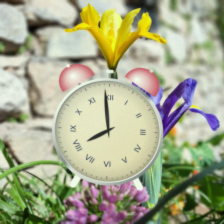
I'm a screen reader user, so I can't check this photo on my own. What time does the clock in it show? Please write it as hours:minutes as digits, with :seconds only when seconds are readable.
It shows 7:59
